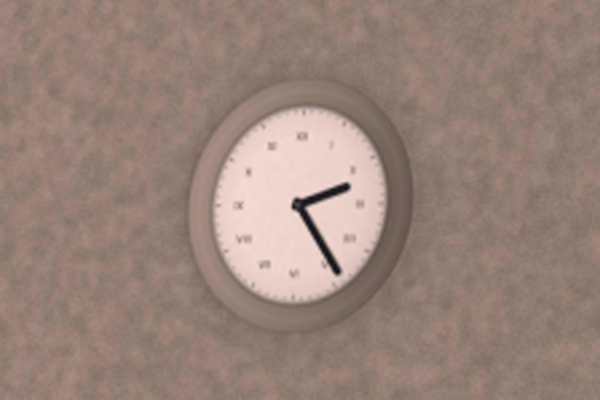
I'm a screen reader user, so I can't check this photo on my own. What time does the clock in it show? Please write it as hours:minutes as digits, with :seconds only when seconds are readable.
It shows 2:24
